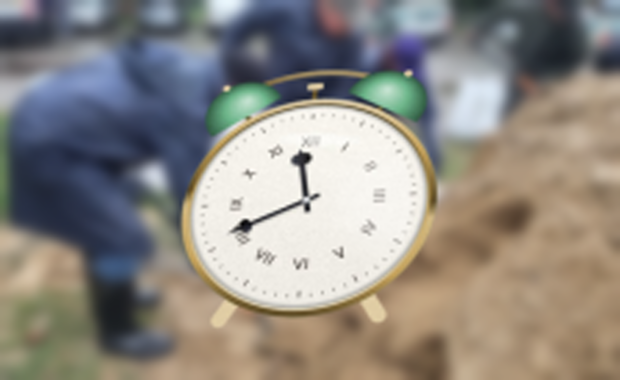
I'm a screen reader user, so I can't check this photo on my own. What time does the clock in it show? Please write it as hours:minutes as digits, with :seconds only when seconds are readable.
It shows 11:41
